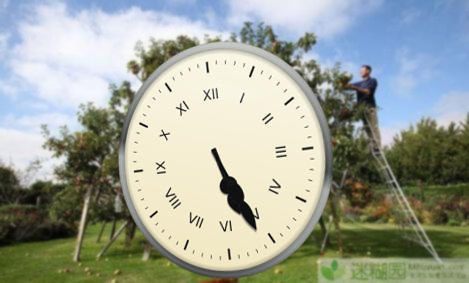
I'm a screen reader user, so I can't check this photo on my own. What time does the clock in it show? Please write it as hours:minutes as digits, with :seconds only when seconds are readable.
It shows 5:26
